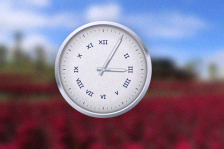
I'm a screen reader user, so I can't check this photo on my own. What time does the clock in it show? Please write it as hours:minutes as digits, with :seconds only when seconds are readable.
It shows 3:05
